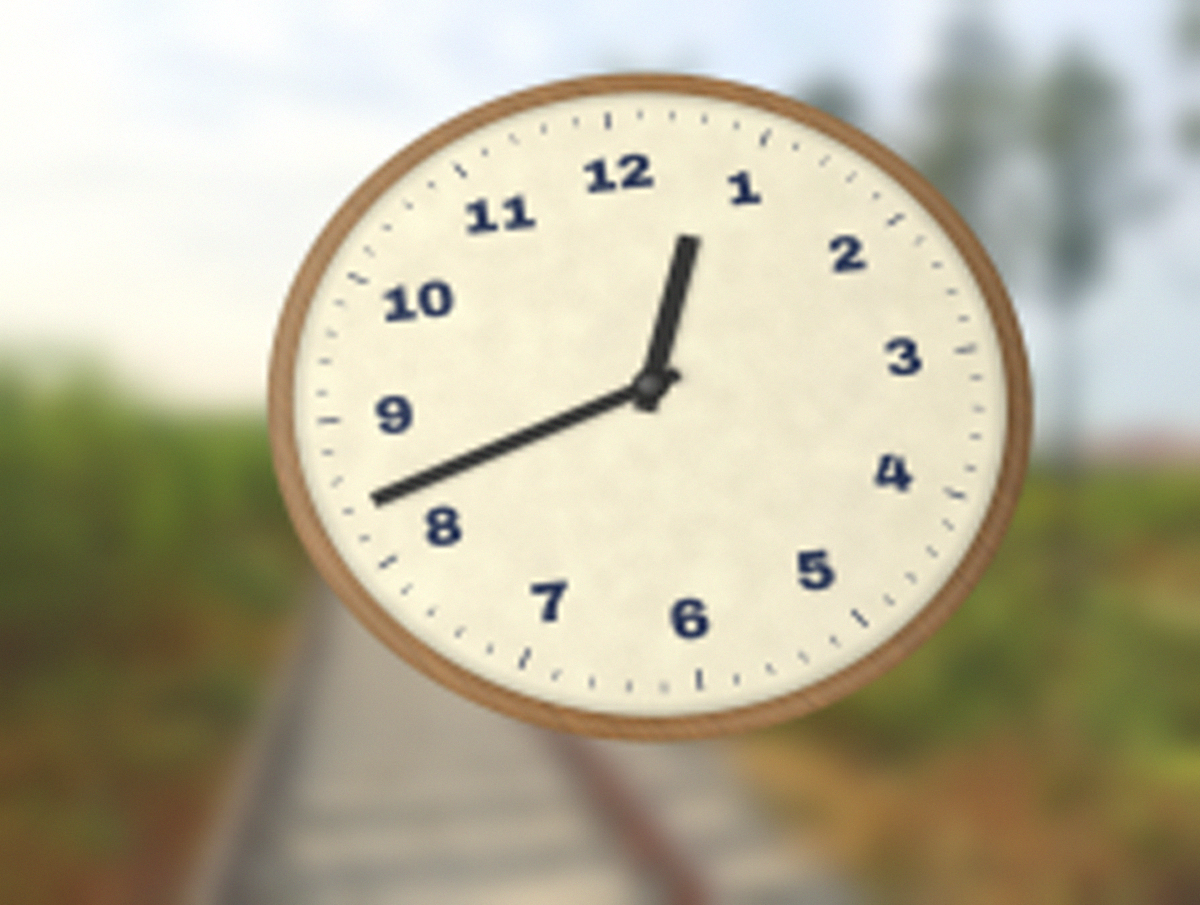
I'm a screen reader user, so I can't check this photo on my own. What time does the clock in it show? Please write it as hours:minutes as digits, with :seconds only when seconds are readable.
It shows 12:42
